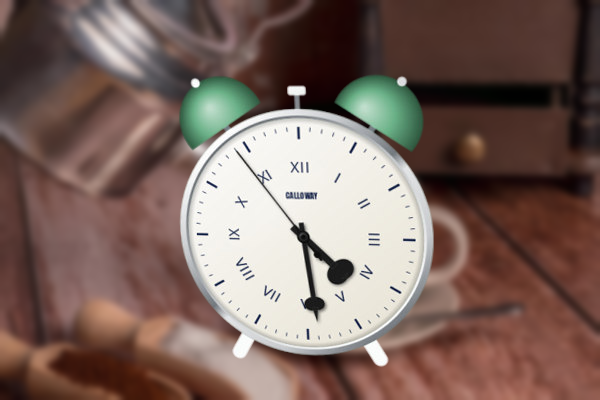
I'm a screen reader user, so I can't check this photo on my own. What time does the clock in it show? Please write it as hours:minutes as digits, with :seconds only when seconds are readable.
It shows 4:28:54
